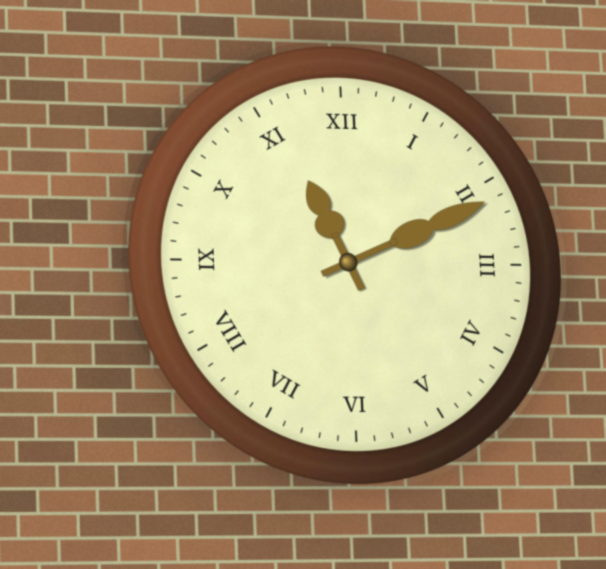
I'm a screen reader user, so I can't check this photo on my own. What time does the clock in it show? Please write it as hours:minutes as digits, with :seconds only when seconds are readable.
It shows 11:11
